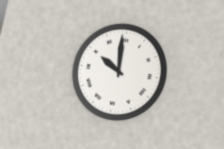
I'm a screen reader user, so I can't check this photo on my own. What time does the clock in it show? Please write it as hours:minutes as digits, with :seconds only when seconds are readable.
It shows 9:59
